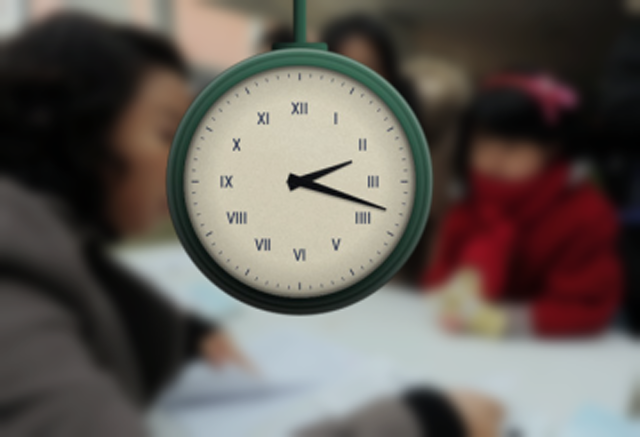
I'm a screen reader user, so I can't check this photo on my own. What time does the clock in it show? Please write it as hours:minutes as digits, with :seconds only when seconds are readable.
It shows 2:18
